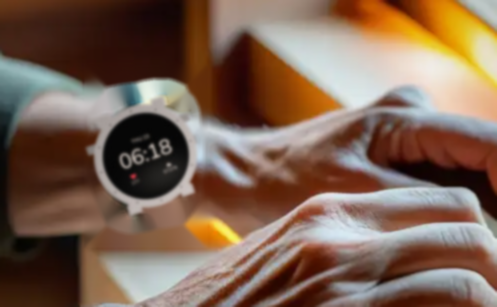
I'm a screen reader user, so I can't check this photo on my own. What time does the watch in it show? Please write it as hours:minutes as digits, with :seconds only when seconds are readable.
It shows 6:18
